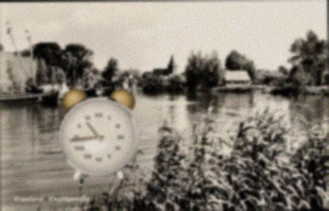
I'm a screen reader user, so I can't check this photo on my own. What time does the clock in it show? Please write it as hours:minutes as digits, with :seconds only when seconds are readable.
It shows 10:44
